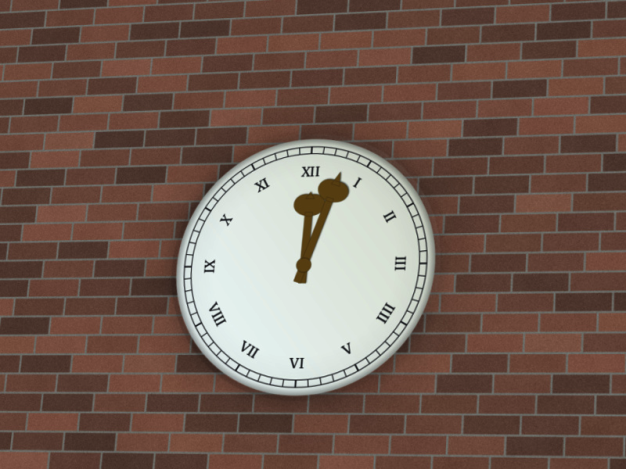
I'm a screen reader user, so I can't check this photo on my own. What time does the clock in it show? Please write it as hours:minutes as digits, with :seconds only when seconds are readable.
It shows 12:03
